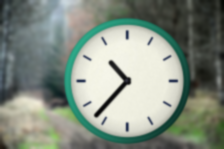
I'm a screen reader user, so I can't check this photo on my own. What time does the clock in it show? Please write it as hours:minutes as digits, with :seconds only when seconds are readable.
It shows 10:37
